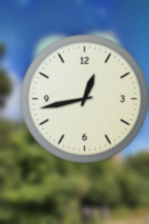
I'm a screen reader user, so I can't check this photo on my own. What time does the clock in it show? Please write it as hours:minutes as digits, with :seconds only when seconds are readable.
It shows 12:43
